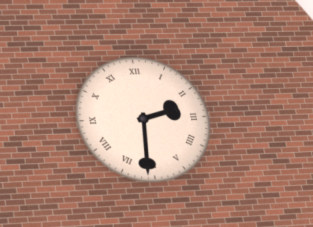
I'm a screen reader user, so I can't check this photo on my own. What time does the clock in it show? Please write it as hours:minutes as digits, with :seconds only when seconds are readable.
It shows 2:31
